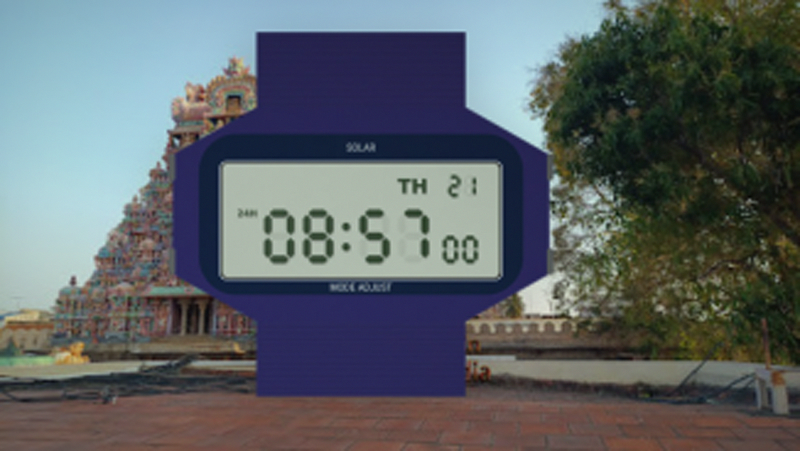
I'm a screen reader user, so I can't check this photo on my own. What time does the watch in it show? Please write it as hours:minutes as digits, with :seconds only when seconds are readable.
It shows 8:57:00
